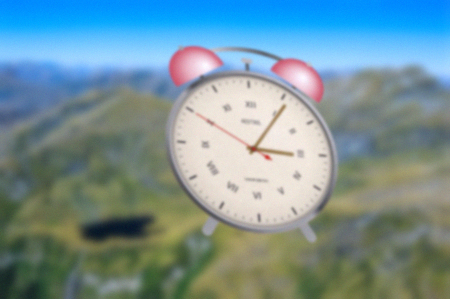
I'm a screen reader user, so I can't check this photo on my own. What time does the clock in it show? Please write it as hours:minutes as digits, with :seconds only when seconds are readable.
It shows 3:05:50
